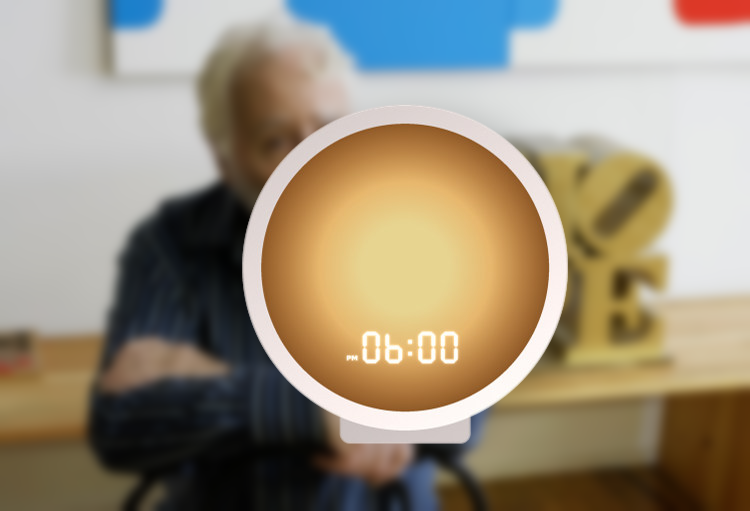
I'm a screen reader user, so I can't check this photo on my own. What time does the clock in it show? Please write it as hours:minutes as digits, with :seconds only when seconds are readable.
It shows 6:00
